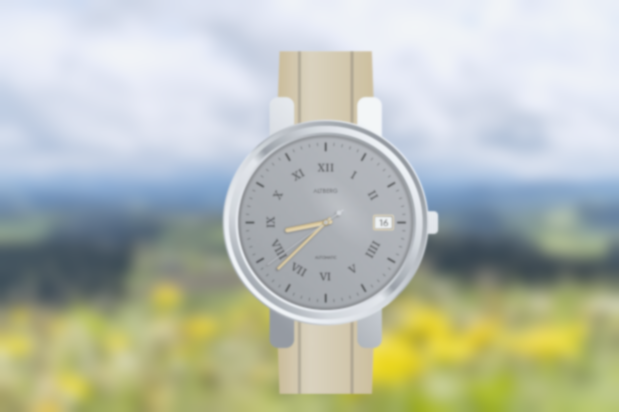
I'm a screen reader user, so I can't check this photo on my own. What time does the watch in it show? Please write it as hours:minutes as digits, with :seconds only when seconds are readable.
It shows 8:37:39
